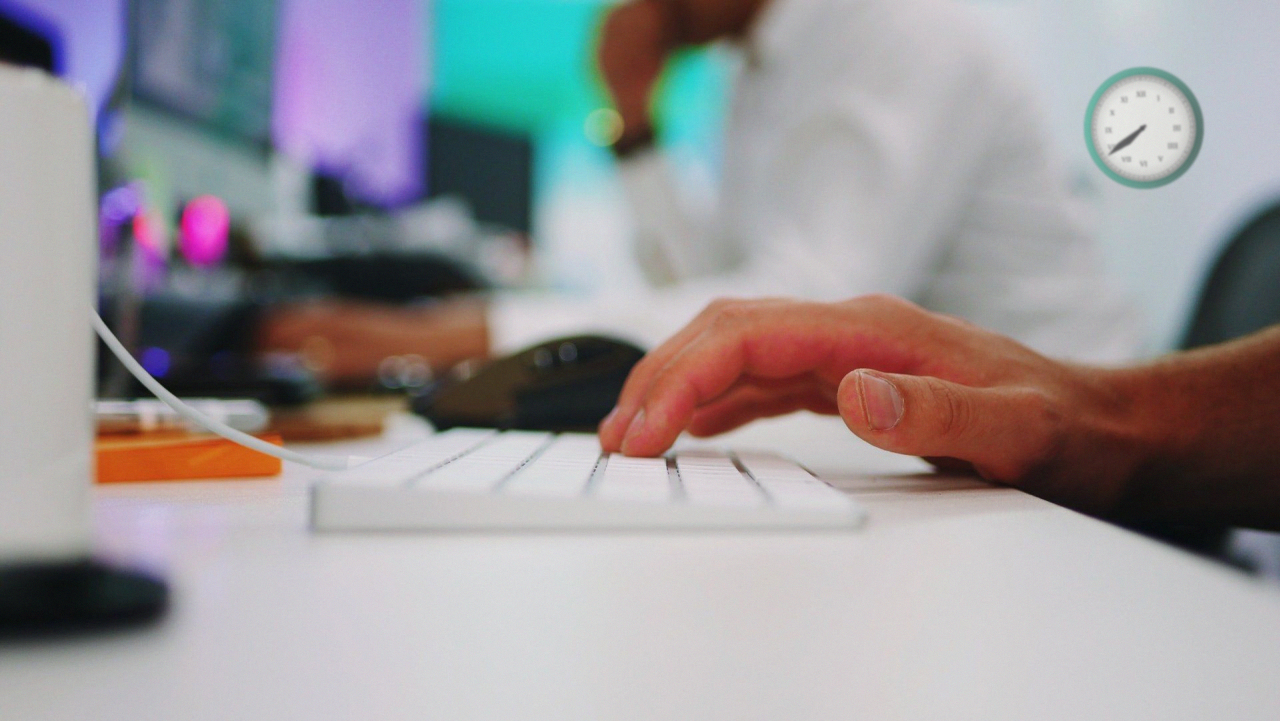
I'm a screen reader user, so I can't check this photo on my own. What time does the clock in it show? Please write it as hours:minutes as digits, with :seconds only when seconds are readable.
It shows 7:39
